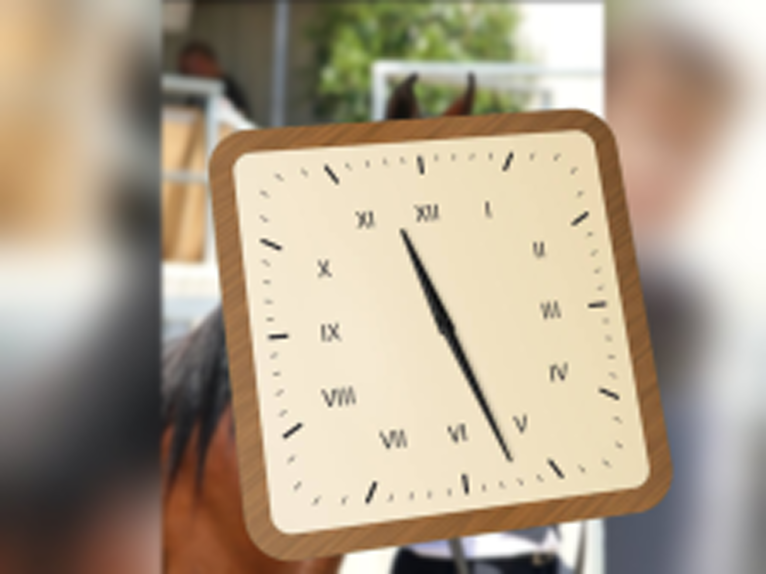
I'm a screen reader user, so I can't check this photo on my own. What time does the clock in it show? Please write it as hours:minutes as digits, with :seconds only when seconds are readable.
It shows 11:27
